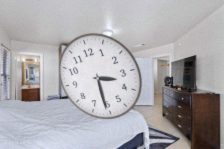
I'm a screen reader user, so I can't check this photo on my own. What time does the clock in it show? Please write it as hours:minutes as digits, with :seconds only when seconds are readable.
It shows 3:31
